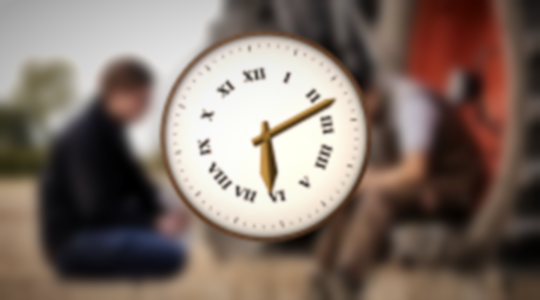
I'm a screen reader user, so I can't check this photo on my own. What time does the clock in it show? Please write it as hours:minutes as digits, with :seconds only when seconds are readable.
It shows 6:12
